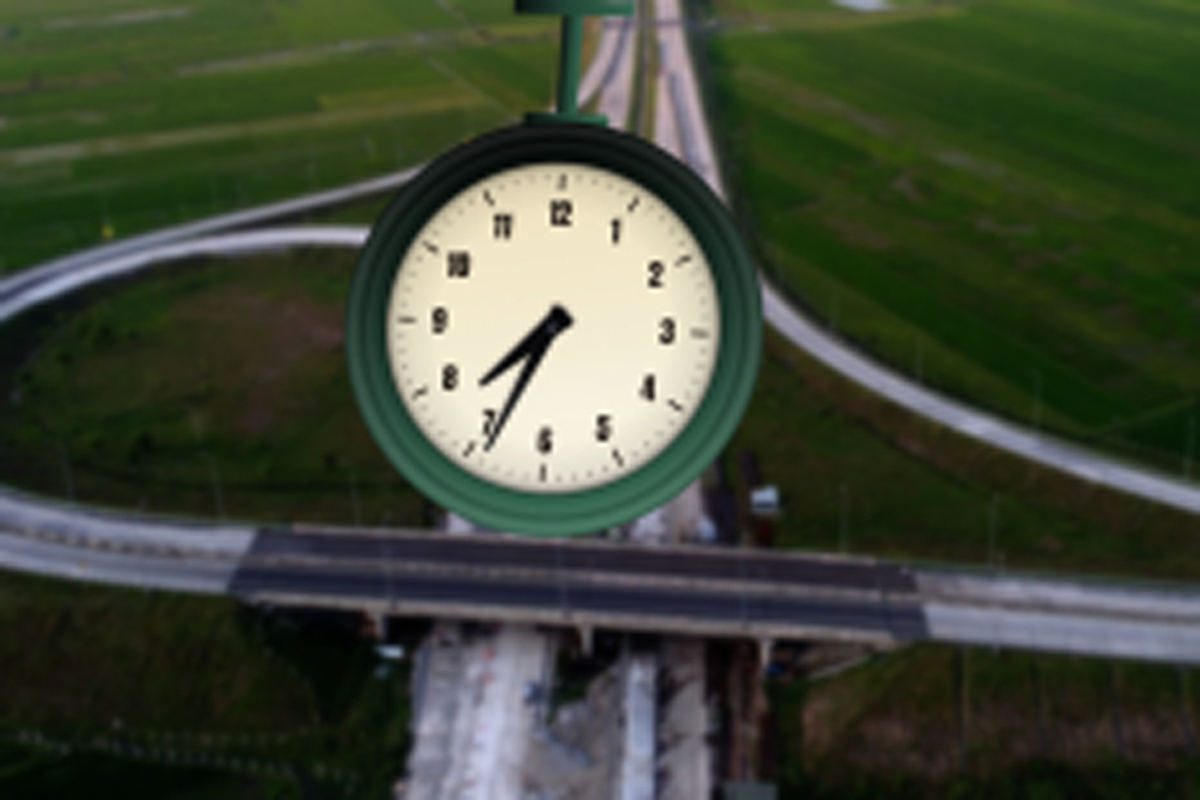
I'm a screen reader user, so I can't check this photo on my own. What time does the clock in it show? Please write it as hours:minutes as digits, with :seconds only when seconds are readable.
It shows 7:34
